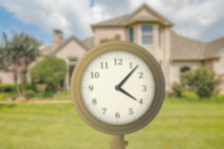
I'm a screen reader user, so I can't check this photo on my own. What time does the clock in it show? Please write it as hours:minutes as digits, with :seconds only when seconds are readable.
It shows 4:07
